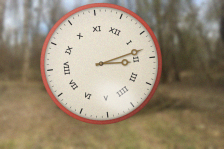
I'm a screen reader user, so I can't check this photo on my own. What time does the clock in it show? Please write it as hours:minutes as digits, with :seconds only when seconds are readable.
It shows 2:08
